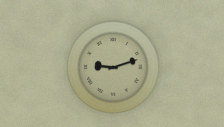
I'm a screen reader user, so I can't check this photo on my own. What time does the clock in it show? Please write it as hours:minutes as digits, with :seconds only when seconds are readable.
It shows 9:12
